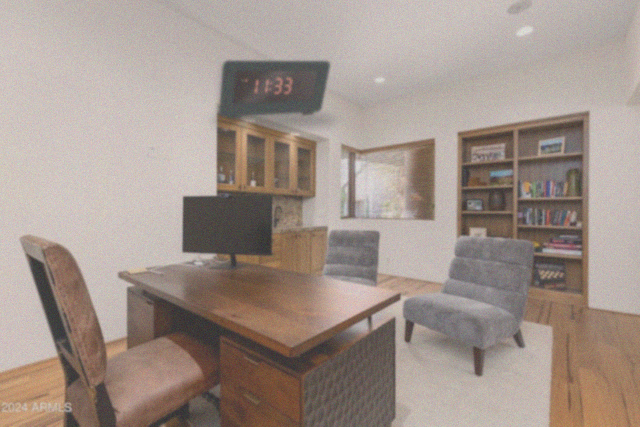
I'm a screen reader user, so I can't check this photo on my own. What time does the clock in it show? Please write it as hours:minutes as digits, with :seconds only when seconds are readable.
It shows 11:33
